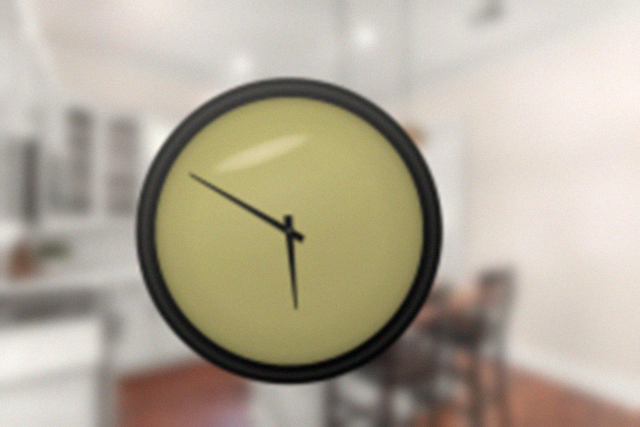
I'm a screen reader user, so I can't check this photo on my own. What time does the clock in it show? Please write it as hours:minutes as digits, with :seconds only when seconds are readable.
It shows 5:50
